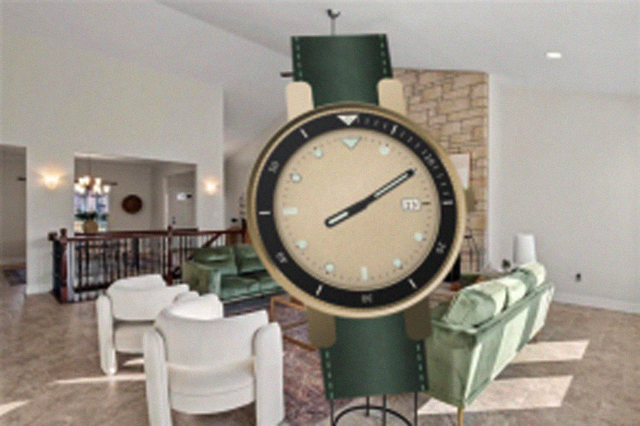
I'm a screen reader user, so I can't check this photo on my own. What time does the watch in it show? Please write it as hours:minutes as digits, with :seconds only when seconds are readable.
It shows 8:10
